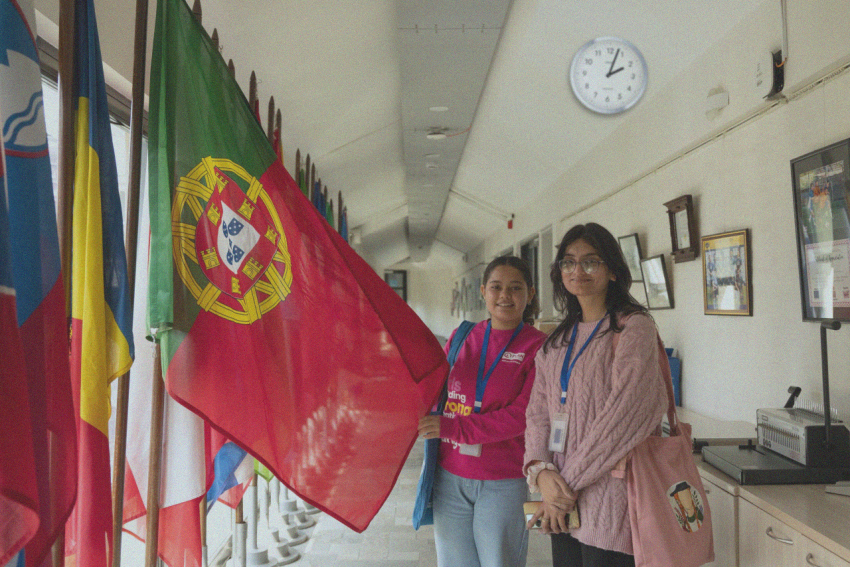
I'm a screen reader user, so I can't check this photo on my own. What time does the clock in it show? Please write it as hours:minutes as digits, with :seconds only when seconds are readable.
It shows 2:03
